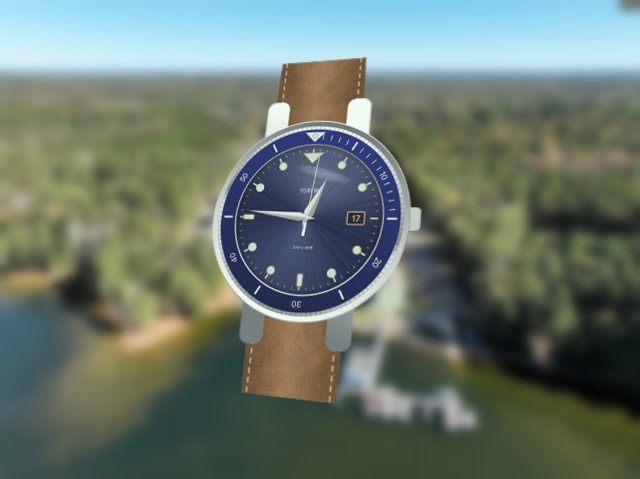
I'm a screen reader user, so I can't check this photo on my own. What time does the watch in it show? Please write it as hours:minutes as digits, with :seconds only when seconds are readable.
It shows 12:46:01
